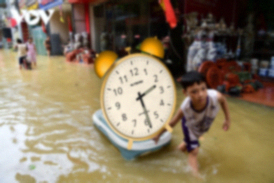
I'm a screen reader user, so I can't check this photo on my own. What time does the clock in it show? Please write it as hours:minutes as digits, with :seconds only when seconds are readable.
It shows 2:29
